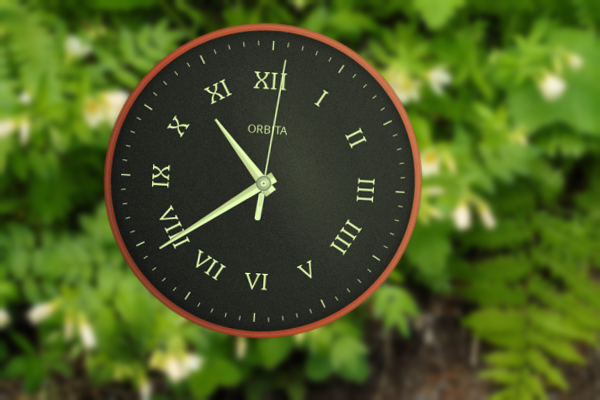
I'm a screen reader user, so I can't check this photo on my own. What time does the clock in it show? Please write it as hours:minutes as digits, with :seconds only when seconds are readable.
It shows 10:39:01
